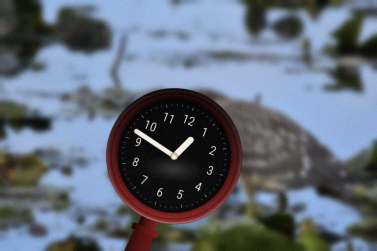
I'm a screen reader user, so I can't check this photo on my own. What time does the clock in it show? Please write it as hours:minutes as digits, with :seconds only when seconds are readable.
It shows 12:47
